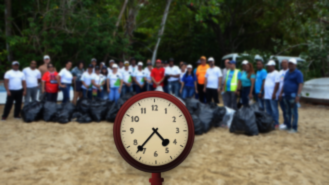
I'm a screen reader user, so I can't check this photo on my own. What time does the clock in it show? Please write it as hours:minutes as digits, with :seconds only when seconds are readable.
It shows 4:37
